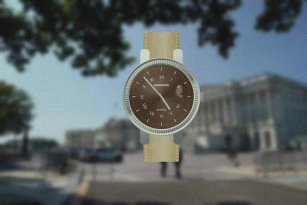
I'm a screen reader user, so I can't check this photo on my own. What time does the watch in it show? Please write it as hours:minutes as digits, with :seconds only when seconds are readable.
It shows 4:53
